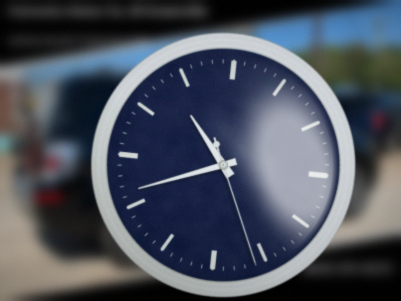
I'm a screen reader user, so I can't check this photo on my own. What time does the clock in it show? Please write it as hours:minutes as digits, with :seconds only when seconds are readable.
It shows 10:41:26
